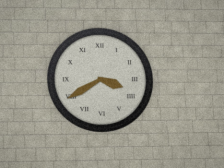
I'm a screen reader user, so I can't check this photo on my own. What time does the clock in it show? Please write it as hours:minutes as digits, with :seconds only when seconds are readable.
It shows 3:40
